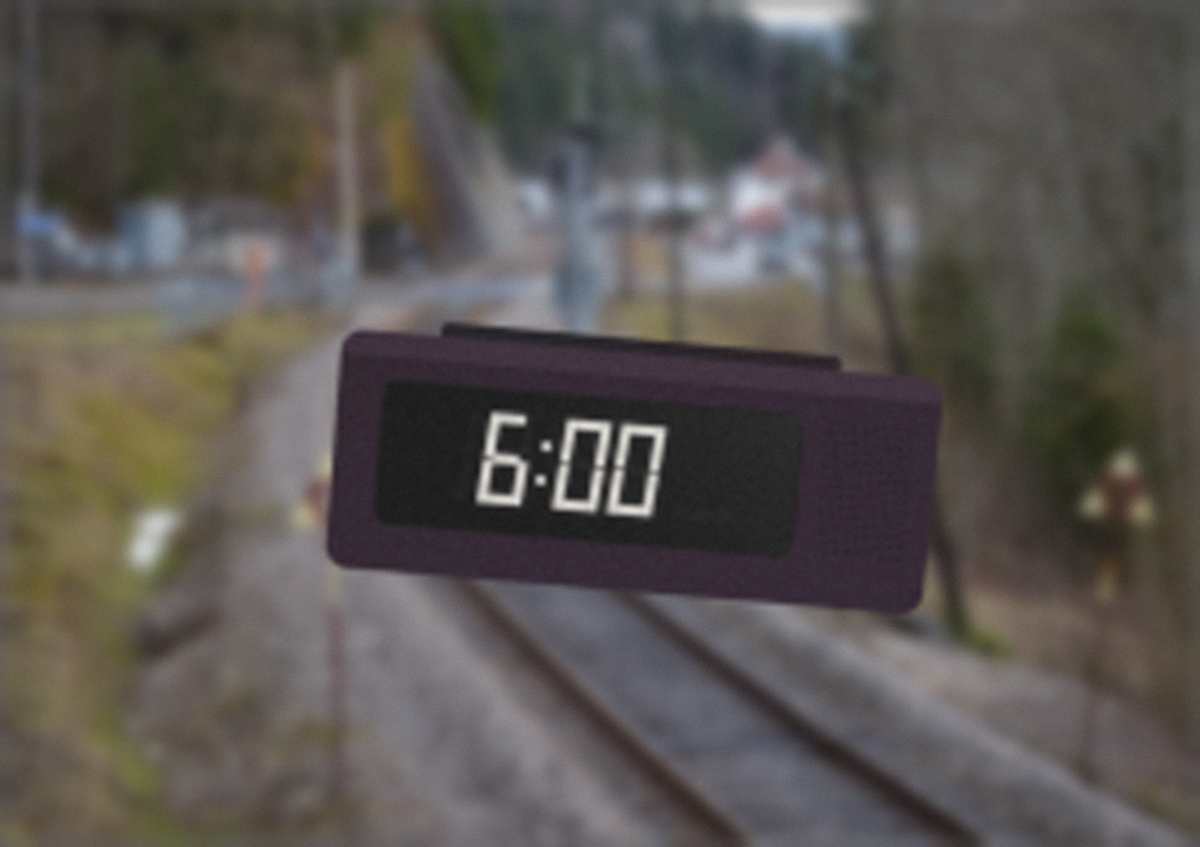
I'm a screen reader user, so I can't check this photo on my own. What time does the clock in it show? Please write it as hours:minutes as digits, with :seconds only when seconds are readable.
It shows 6:00
